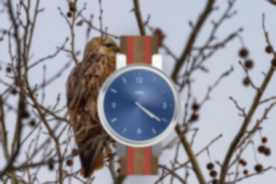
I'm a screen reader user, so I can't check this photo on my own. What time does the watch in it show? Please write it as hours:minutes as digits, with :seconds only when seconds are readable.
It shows 4:21
